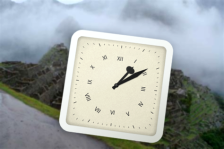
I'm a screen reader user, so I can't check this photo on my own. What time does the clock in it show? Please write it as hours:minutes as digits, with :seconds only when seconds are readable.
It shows 1:09
